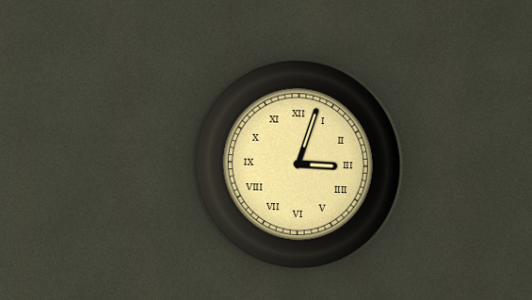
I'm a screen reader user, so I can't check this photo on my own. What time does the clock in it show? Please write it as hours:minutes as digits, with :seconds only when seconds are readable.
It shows 3:03
